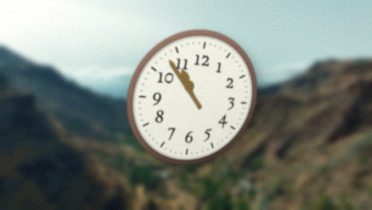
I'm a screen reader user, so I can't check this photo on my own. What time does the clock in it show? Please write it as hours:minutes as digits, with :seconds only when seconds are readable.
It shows 10:53
